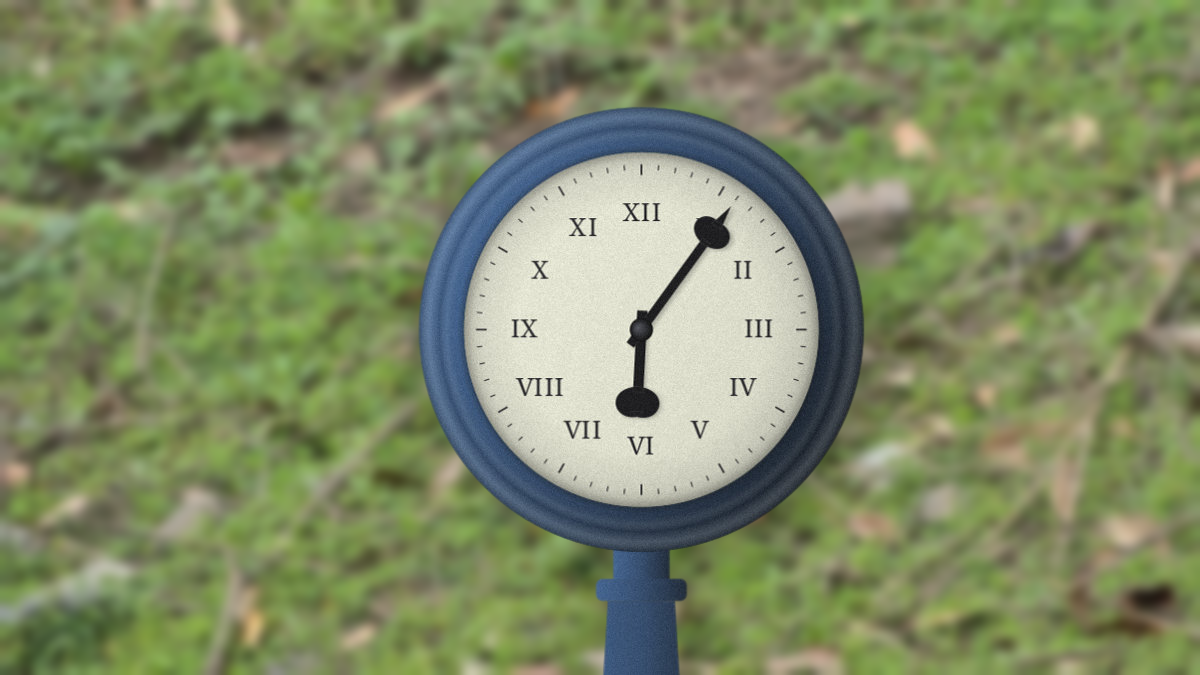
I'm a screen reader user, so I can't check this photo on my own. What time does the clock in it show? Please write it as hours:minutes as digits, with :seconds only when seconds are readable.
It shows 6:06
